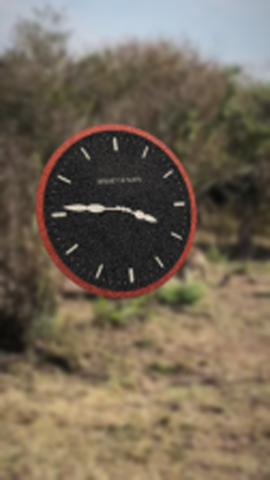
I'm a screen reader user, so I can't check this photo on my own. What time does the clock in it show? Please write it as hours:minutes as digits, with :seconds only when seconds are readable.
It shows 3:46
